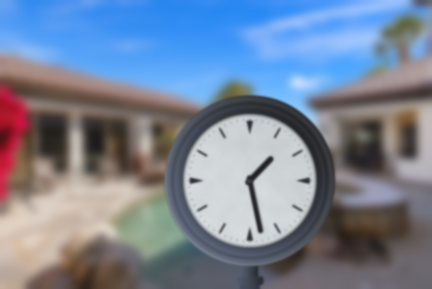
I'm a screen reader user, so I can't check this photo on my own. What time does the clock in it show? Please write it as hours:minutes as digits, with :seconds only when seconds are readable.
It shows 1:28
